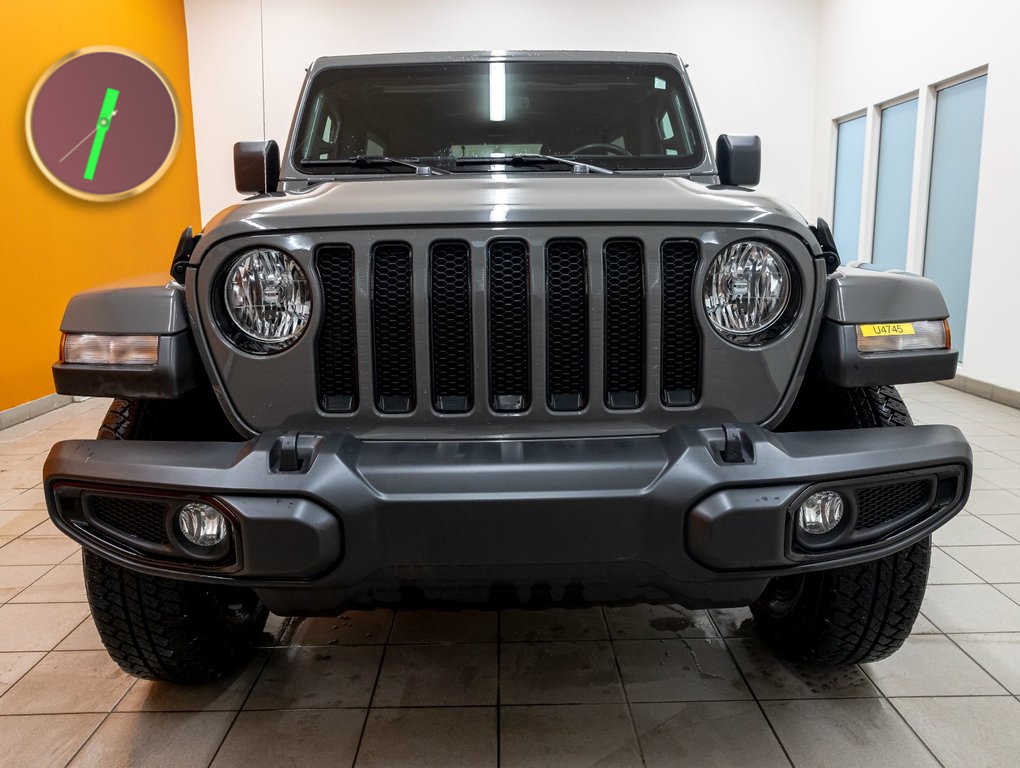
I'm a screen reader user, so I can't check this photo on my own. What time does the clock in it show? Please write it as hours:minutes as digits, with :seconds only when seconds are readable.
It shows 12:32:38
